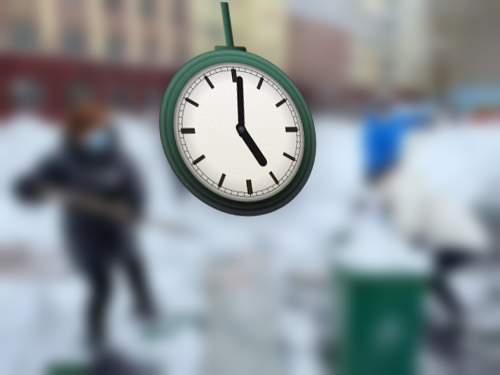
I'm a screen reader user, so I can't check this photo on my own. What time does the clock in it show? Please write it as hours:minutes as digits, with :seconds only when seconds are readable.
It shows 5:01
